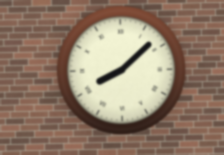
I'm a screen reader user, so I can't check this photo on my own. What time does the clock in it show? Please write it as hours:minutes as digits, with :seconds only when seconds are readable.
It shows 8:08
